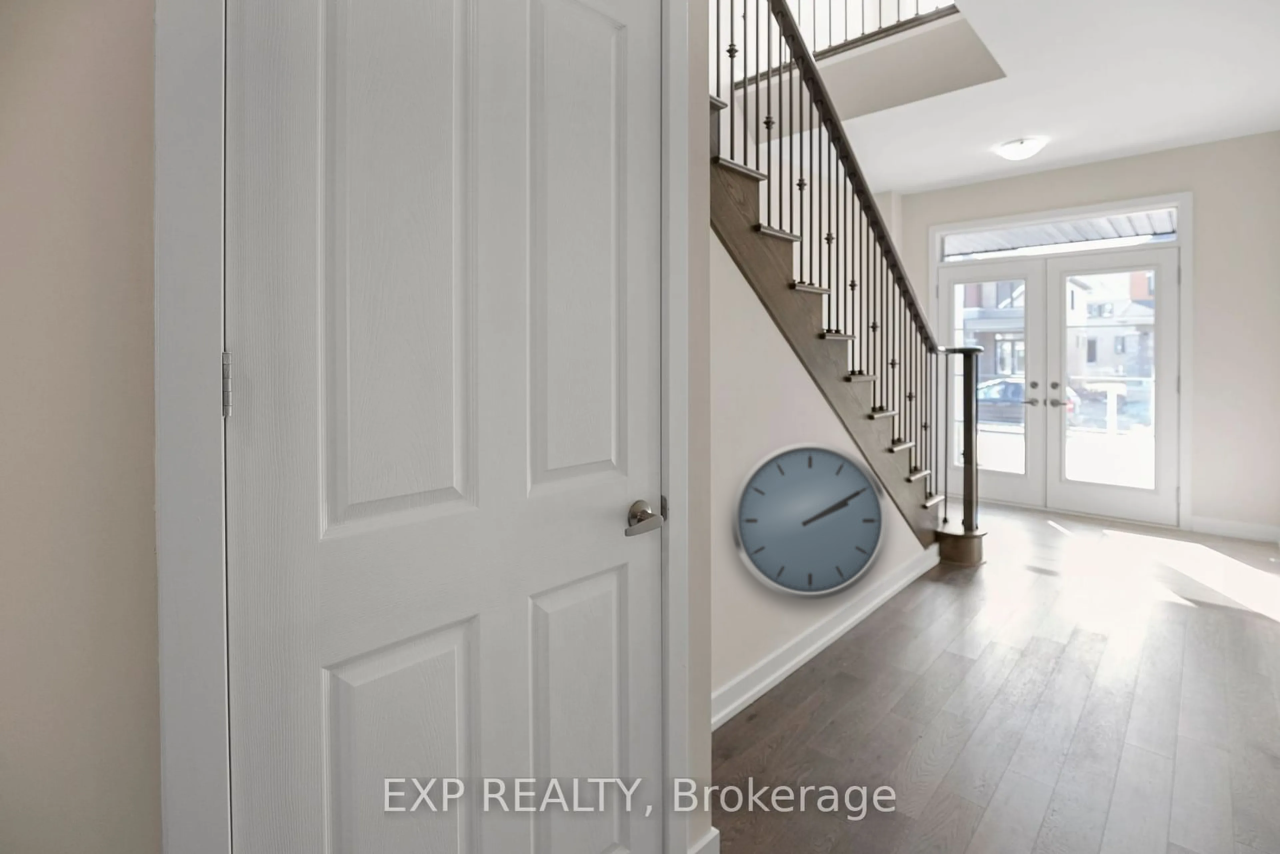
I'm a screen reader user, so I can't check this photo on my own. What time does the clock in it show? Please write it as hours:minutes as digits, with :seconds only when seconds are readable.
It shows 2:10
